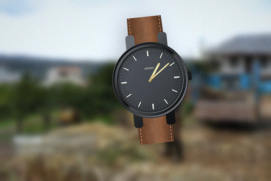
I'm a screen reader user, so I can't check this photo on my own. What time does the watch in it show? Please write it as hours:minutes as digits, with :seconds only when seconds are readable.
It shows 1:09
